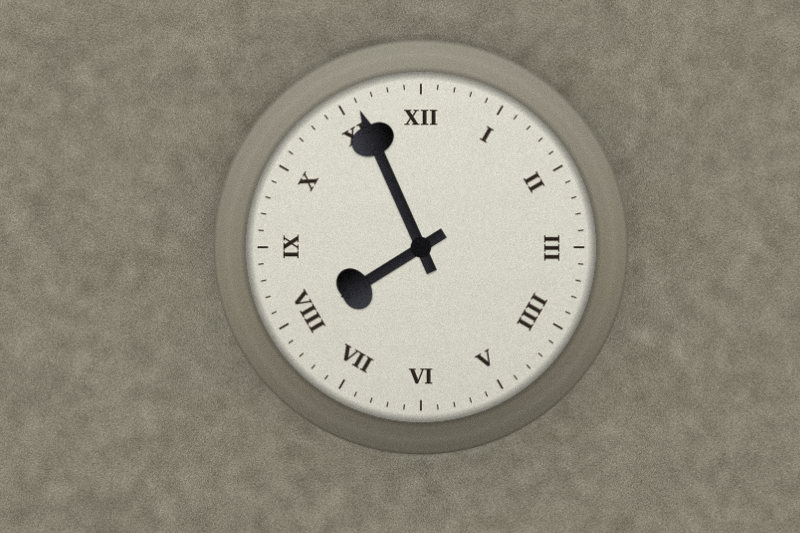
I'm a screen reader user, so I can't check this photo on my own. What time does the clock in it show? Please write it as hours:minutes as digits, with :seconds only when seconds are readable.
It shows 7:56
